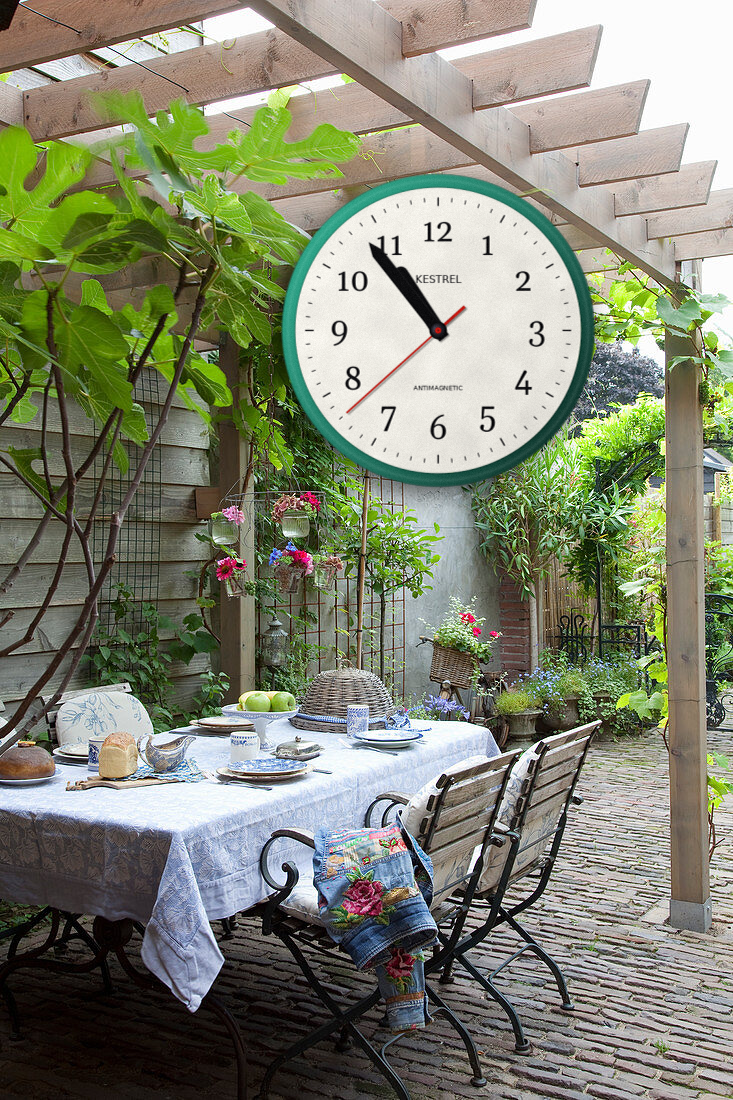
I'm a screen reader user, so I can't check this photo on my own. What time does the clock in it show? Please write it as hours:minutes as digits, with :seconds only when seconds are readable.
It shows 10:53:38
